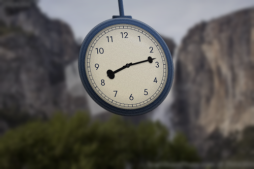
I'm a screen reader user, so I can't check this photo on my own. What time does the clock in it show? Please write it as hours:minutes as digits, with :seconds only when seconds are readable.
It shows 8:13
